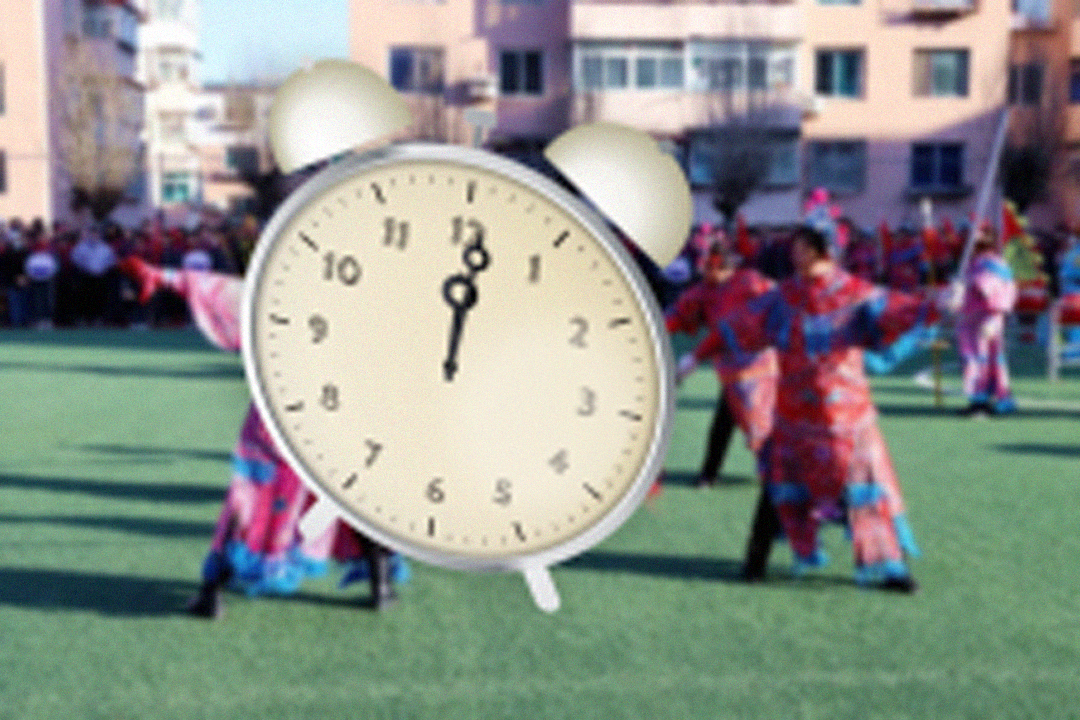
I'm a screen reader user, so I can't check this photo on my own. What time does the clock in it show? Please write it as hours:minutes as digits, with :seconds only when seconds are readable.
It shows 12:01
